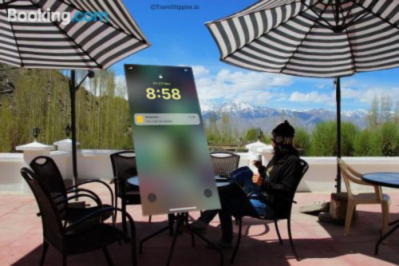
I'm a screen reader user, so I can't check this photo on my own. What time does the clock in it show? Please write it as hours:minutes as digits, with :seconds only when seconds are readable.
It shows 8:58
